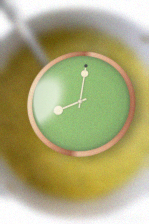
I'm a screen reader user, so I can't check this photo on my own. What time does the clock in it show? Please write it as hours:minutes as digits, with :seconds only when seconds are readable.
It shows 8:00
